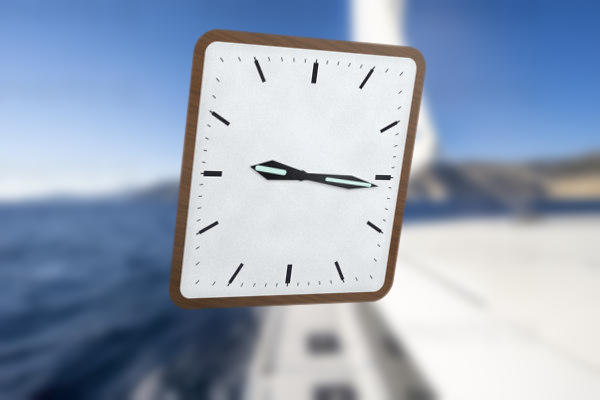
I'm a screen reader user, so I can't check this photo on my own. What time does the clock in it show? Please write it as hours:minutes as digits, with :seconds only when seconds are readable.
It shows 9:16
